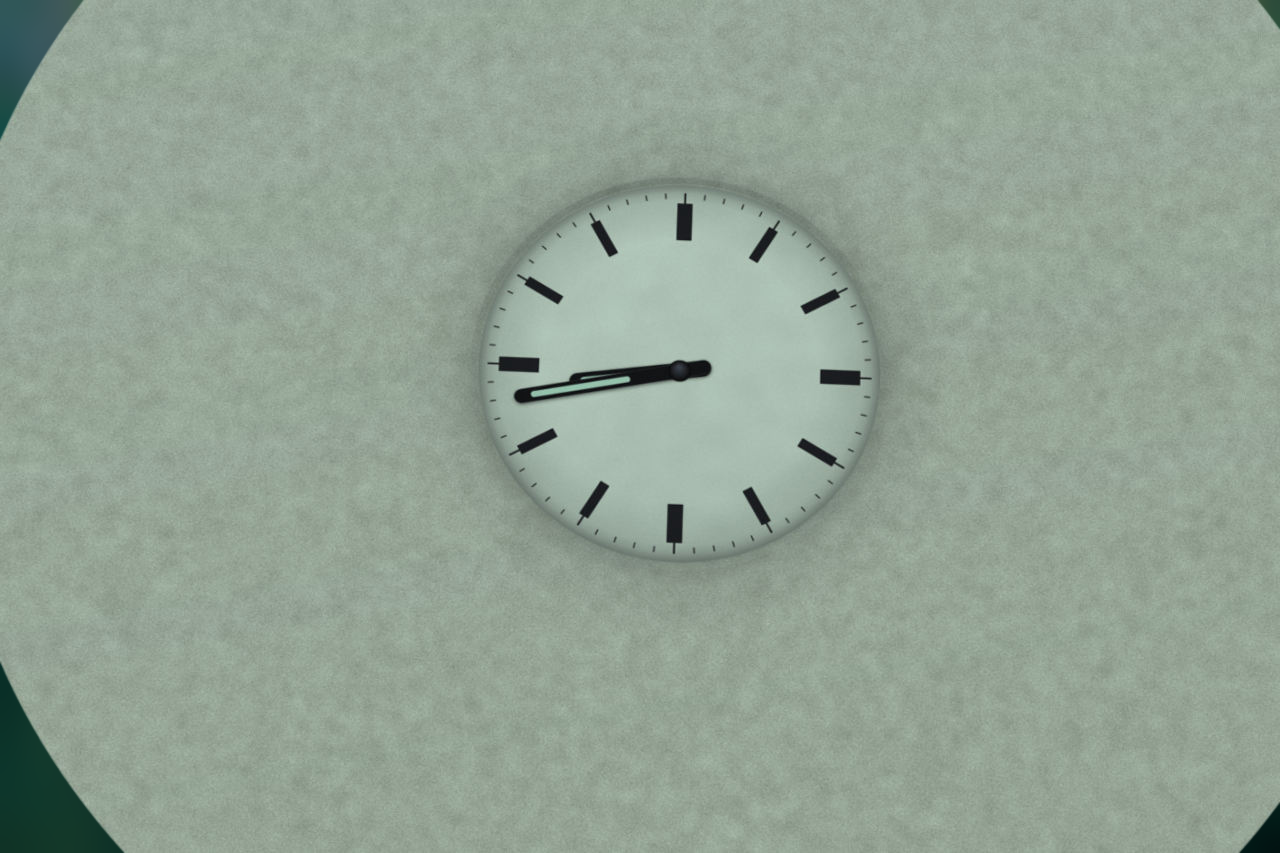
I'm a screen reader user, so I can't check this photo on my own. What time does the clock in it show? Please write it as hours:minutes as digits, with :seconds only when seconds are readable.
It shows 8:43
